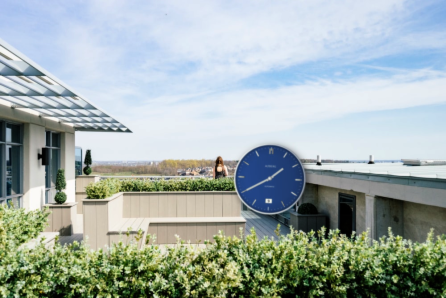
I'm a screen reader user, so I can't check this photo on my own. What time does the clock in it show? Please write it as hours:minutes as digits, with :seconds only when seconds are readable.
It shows 1:40
